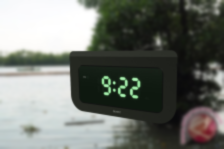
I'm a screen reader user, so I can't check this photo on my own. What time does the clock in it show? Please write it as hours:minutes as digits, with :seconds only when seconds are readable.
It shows 9:22
